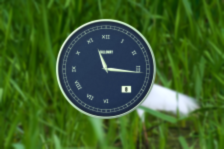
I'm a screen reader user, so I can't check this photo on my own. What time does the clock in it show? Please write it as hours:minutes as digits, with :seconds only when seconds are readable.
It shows 11:16
